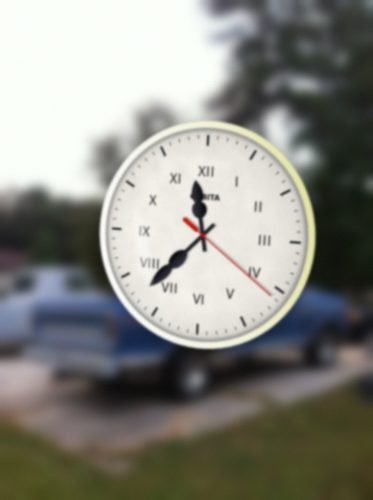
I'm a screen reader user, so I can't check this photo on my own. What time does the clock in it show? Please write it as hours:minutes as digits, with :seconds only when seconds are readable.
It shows 11:37:21
